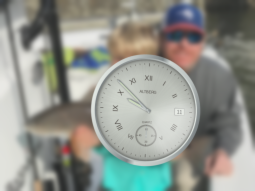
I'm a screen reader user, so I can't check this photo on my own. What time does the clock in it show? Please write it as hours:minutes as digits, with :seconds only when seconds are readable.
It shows 9:52
